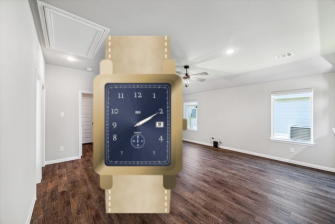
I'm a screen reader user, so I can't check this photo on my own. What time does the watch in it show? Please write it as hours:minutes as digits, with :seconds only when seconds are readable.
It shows 2:10
